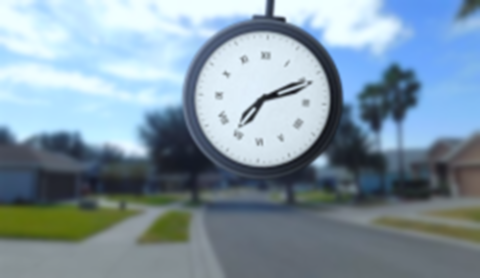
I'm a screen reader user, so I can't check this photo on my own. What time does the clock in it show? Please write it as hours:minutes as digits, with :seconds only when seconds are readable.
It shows 7:11
